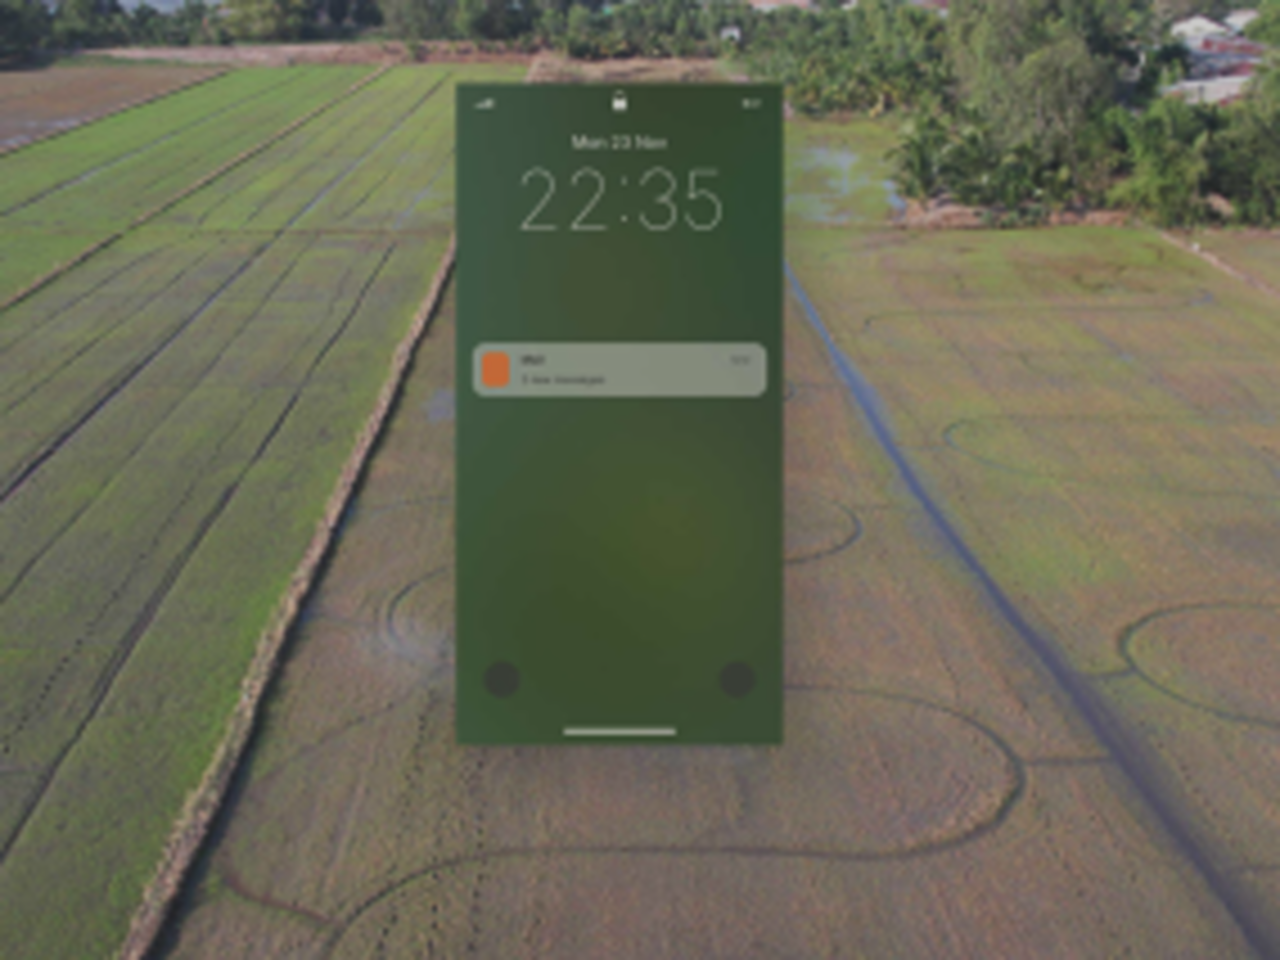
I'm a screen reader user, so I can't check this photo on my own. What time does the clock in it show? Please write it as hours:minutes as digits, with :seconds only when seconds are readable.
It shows 22:35
